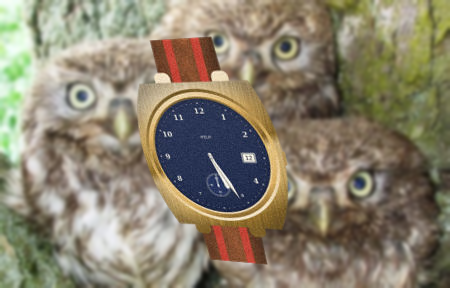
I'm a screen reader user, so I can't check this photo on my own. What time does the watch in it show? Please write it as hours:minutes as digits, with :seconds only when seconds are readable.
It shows 5:26
